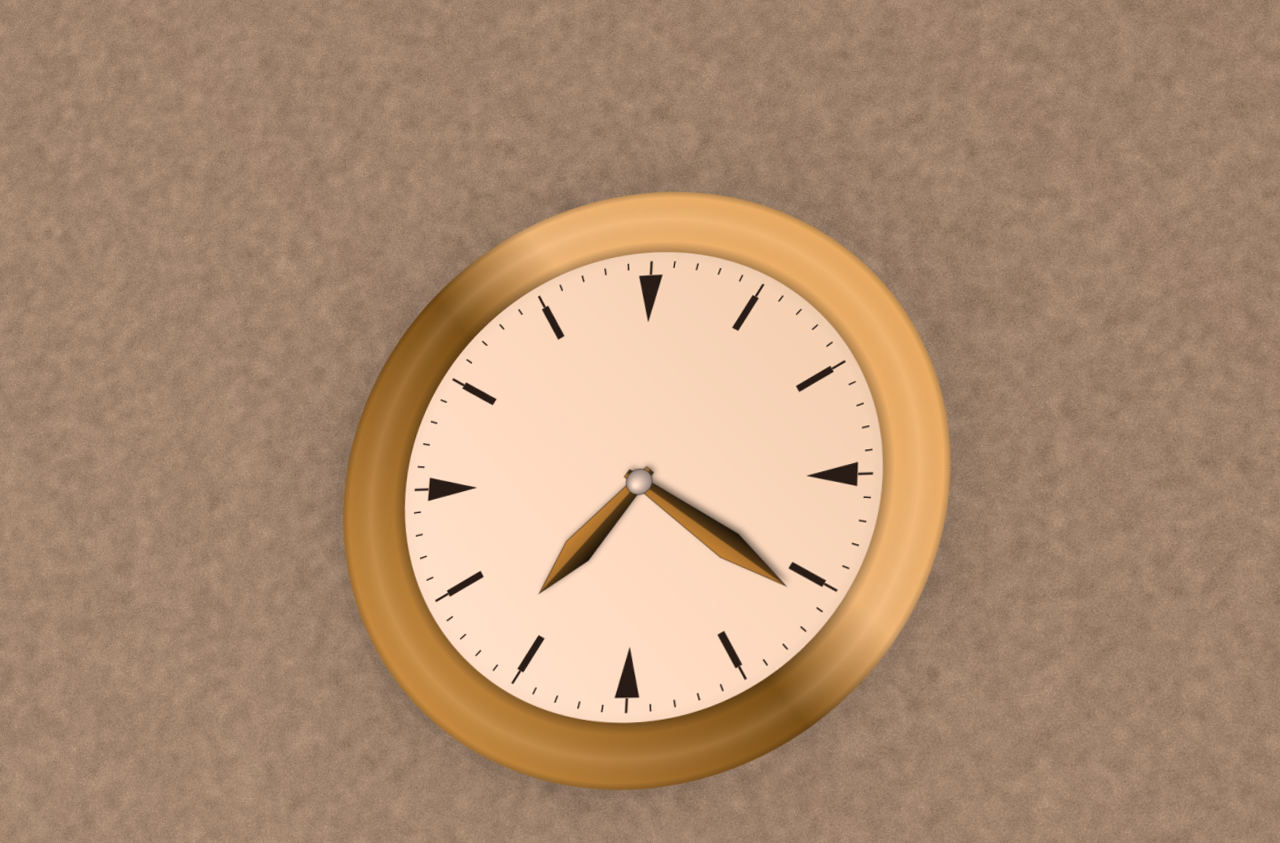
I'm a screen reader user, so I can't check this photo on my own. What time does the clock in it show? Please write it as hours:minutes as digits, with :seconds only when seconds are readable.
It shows 7:21
